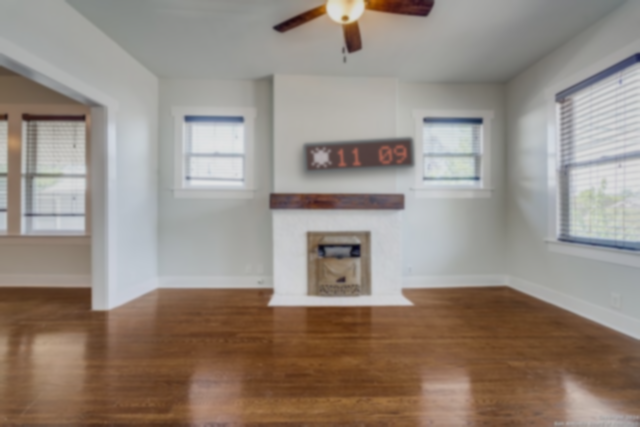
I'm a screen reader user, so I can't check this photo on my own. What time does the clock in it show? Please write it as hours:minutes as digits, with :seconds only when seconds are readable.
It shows 11:09
